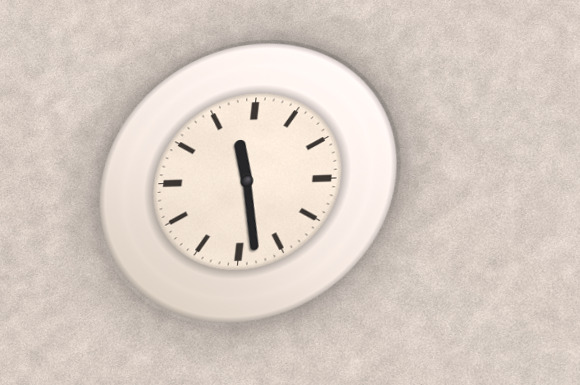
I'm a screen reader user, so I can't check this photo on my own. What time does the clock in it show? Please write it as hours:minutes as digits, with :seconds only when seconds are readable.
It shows 11:28
